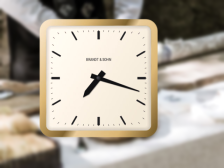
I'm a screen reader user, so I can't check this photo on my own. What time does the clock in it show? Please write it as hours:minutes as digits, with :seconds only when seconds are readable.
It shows 7:18
